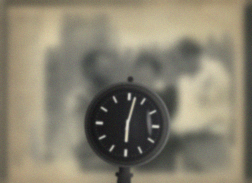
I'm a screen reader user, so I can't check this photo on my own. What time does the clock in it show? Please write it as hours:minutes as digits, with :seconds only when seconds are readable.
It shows 6:02
